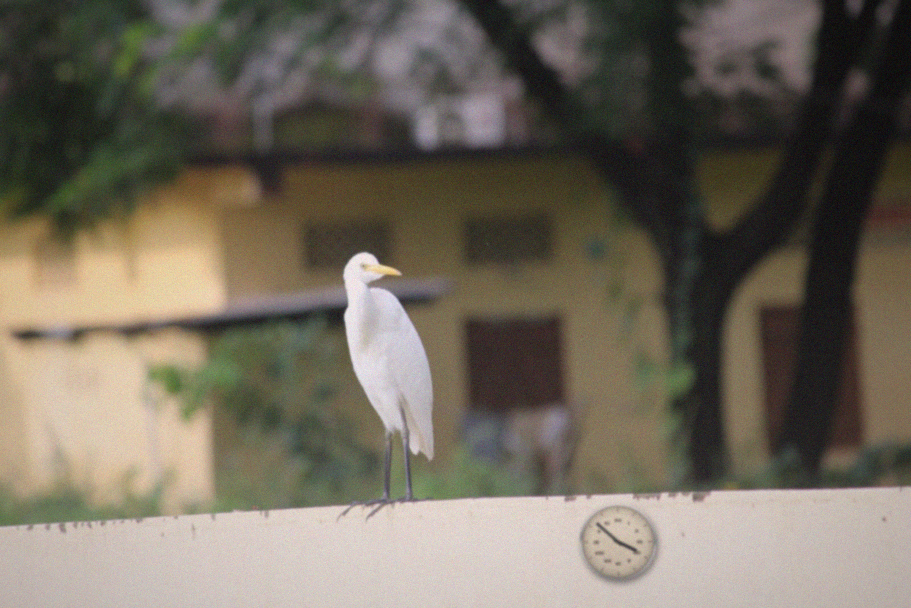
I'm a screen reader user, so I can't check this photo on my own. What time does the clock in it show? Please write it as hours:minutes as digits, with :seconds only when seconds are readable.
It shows 3:52
